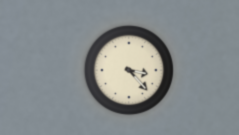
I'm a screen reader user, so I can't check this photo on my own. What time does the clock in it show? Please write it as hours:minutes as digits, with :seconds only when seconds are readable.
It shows 3:23
